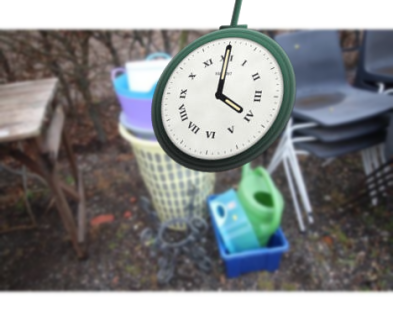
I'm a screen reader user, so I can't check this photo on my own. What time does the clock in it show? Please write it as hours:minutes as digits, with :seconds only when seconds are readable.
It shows 4:00
